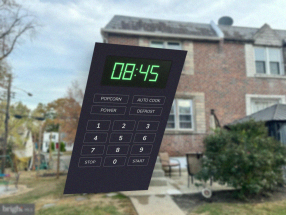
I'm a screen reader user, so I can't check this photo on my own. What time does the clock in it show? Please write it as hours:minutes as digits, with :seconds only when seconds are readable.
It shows 8:45
